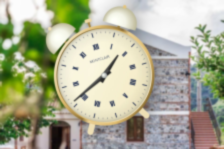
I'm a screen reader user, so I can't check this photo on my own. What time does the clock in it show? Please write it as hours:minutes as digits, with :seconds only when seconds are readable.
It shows 1:41
